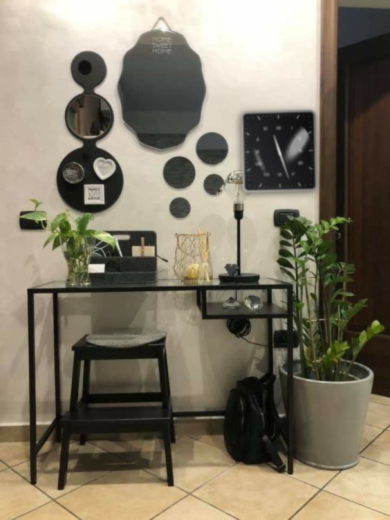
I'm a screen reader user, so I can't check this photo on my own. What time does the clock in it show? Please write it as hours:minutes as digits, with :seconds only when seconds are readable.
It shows 11:27
